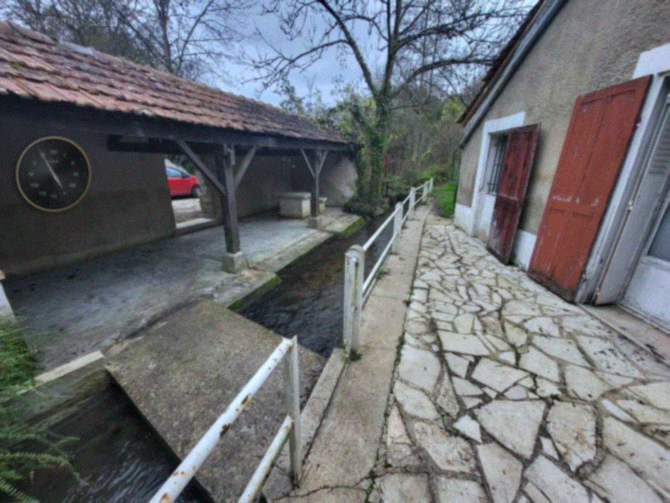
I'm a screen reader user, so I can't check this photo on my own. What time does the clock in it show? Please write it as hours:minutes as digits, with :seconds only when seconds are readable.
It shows 4:55
